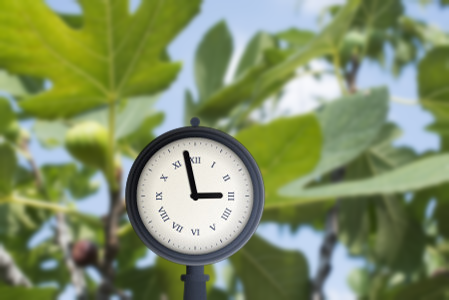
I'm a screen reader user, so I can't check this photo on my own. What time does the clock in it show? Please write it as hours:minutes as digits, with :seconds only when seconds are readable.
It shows 2:58
